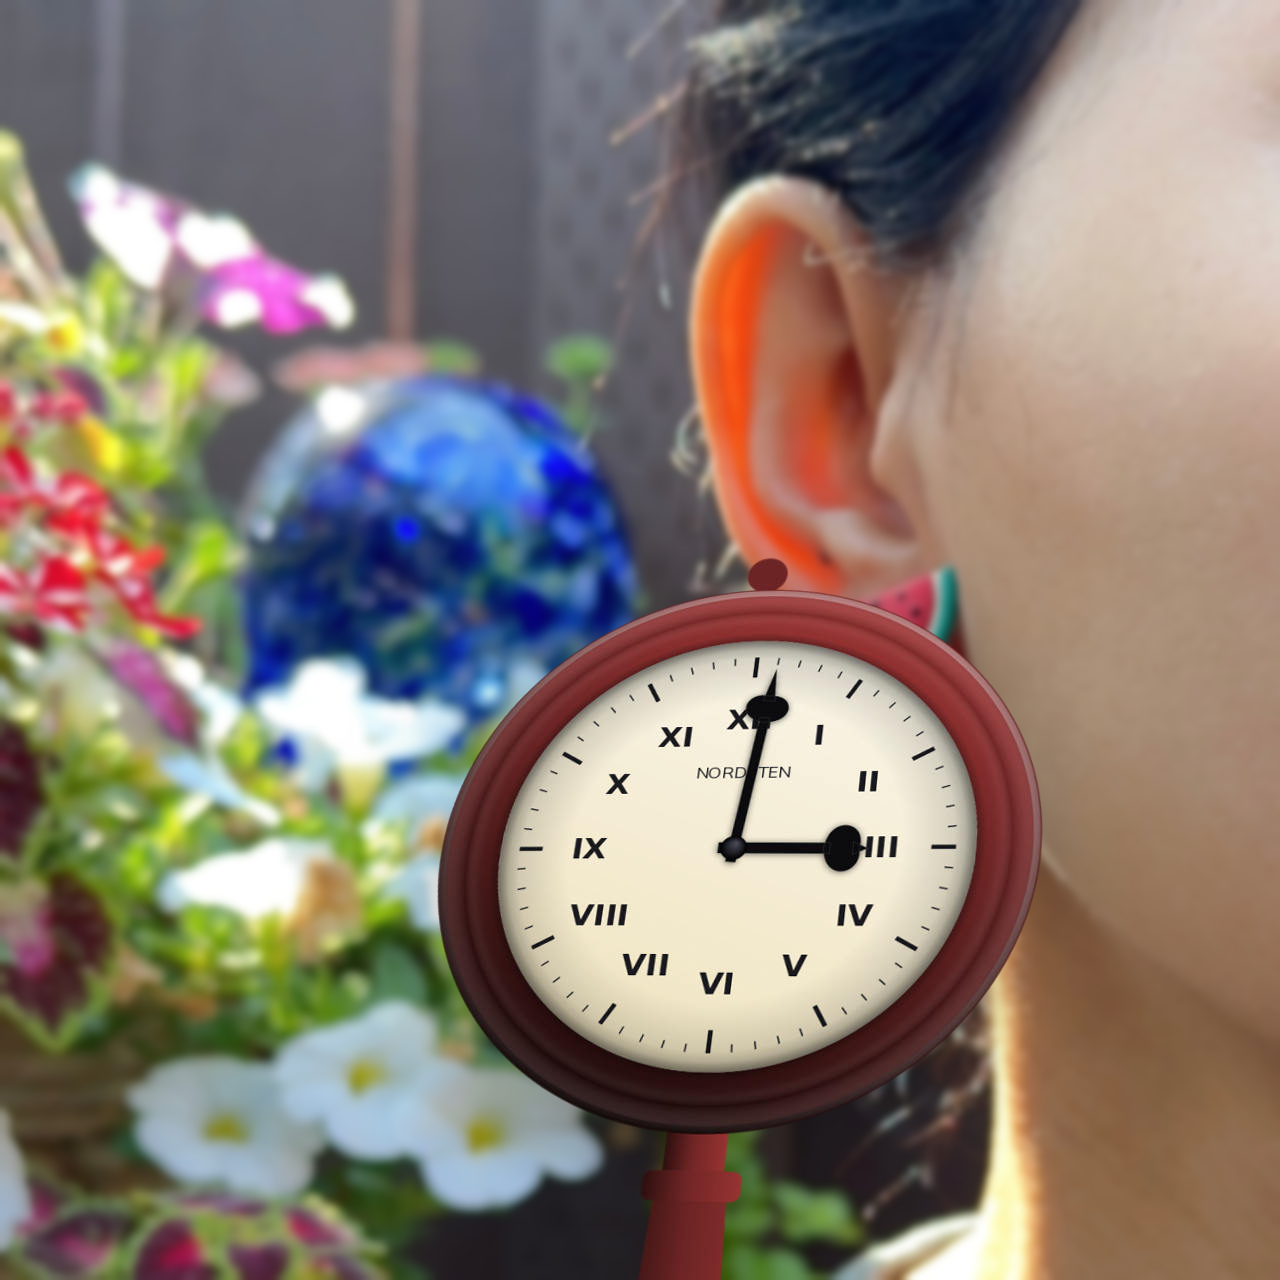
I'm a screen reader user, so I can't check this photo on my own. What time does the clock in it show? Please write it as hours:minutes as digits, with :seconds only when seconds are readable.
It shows 3:01
